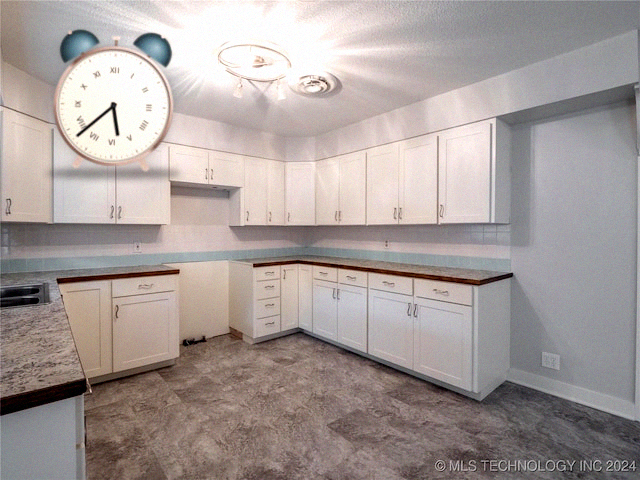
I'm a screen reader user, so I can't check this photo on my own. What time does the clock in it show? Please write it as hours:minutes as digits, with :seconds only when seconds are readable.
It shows 5:38
